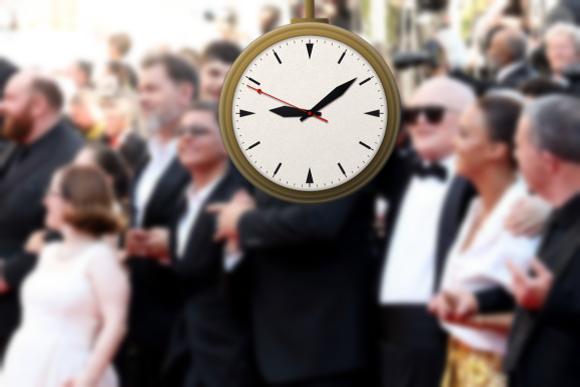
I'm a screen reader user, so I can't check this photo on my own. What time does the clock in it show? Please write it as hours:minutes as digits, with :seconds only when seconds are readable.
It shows 9:08:49
